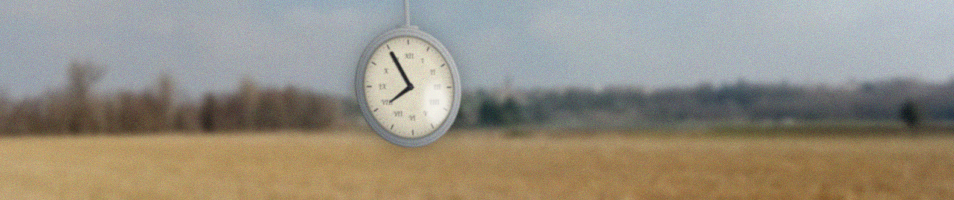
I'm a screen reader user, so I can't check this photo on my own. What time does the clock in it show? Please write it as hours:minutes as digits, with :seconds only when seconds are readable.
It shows 7:55
